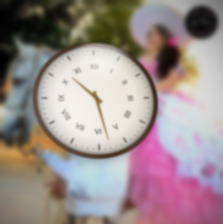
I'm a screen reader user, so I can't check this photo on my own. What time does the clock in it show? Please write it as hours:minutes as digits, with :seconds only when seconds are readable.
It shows 10:28
